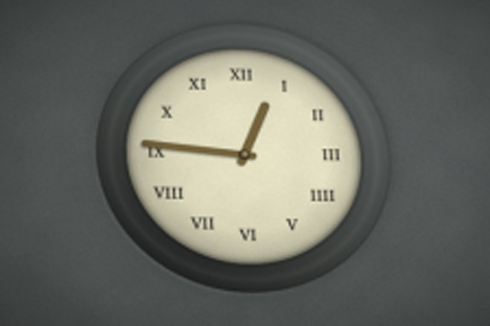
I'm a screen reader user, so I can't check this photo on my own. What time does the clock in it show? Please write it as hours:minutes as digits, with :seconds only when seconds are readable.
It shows 12:46
